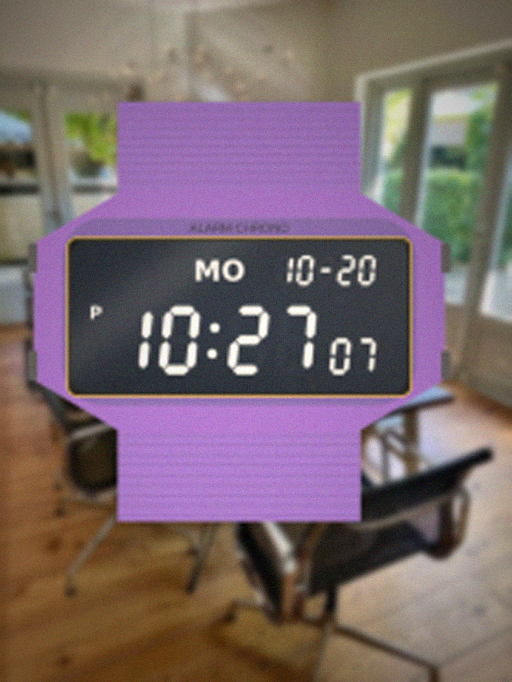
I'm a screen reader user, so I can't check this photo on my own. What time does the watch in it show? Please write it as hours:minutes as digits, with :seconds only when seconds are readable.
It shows 10:27:07
